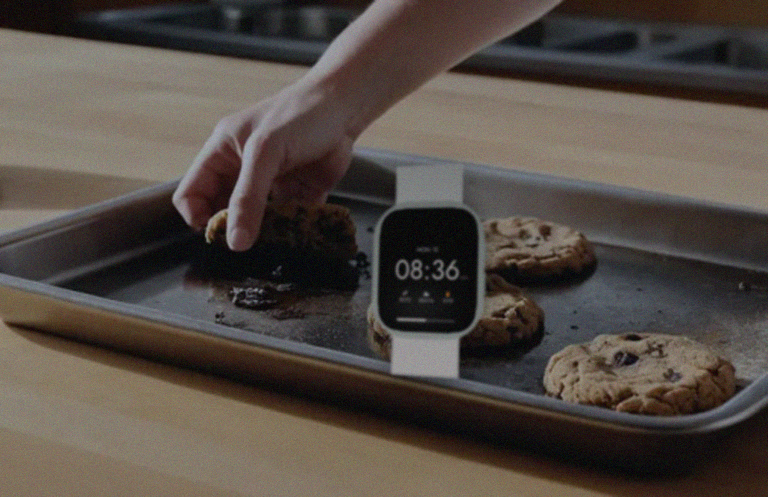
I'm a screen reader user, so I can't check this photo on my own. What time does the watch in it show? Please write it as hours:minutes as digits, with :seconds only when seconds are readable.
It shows 8:36
